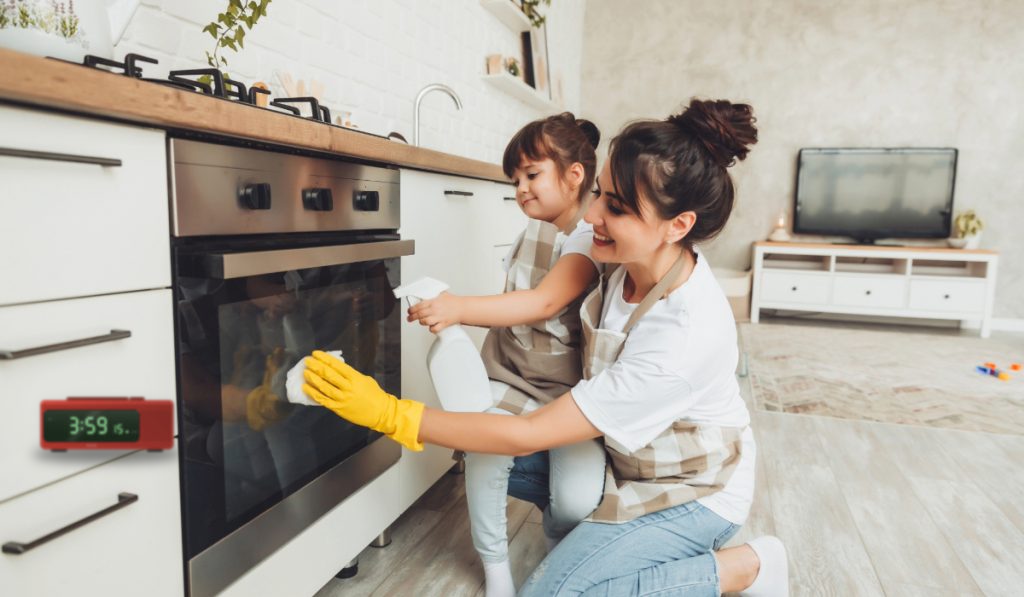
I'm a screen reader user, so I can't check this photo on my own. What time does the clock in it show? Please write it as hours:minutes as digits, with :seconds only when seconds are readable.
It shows 3:59
